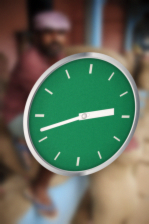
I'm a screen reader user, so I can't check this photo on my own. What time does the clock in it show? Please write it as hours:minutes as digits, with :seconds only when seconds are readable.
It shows 2:42
